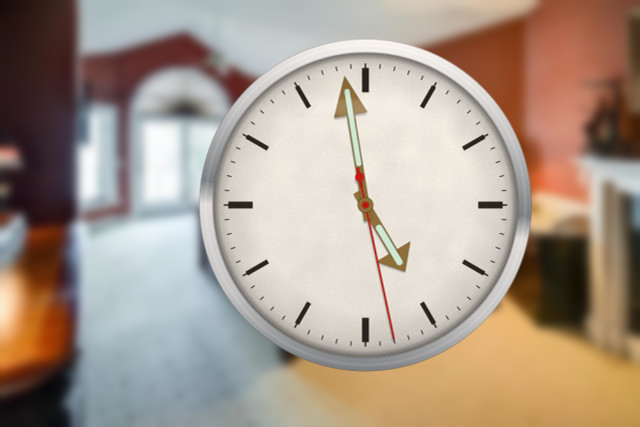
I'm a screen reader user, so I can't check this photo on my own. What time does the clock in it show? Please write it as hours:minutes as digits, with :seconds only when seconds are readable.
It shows 4:58:28
